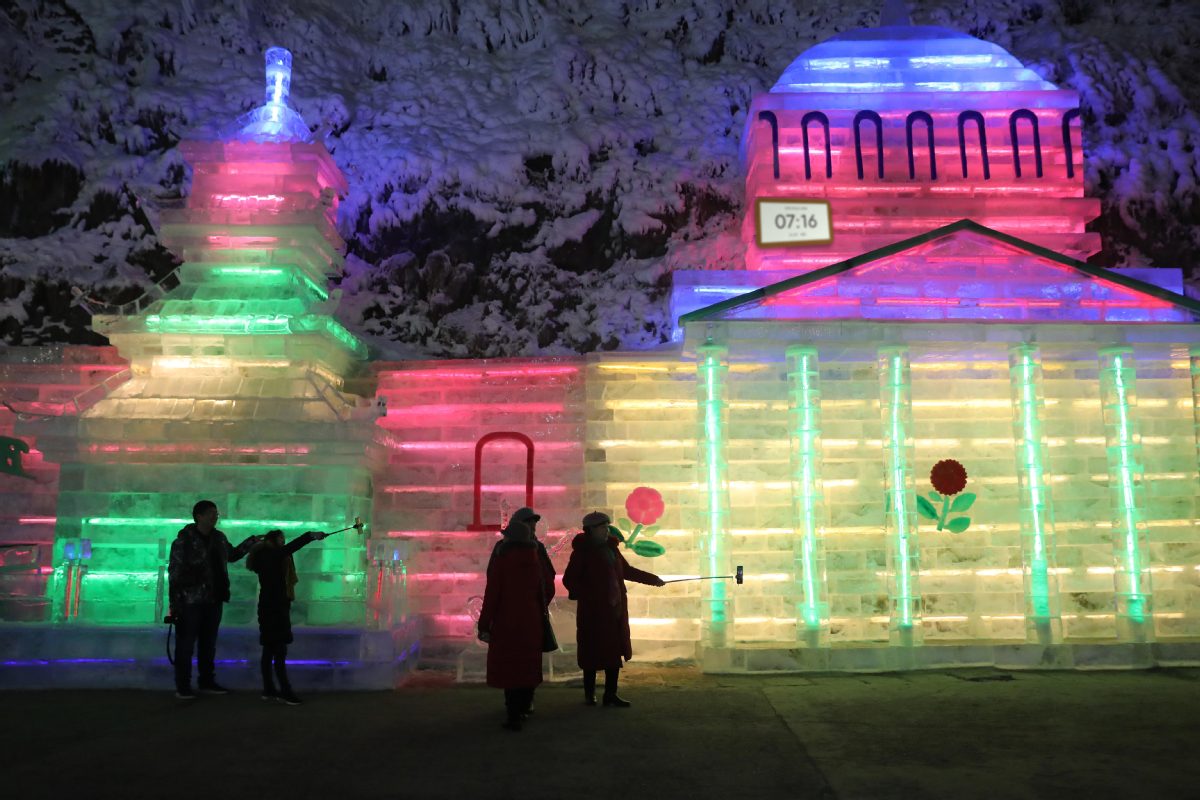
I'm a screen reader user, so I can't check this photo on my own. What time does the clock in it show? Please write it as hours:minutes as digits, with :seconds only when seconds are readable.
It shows 7:16
